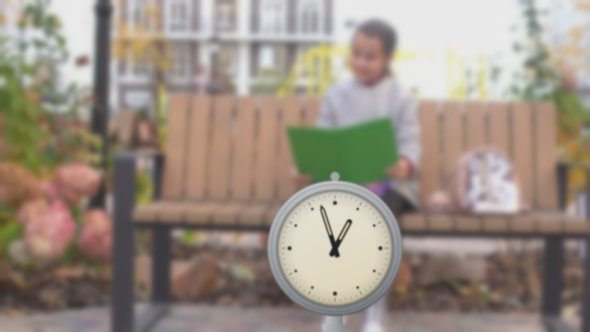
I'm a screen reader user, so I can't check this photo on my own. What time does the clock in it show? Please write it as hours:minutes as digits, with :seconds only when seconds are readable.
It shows 12:57
